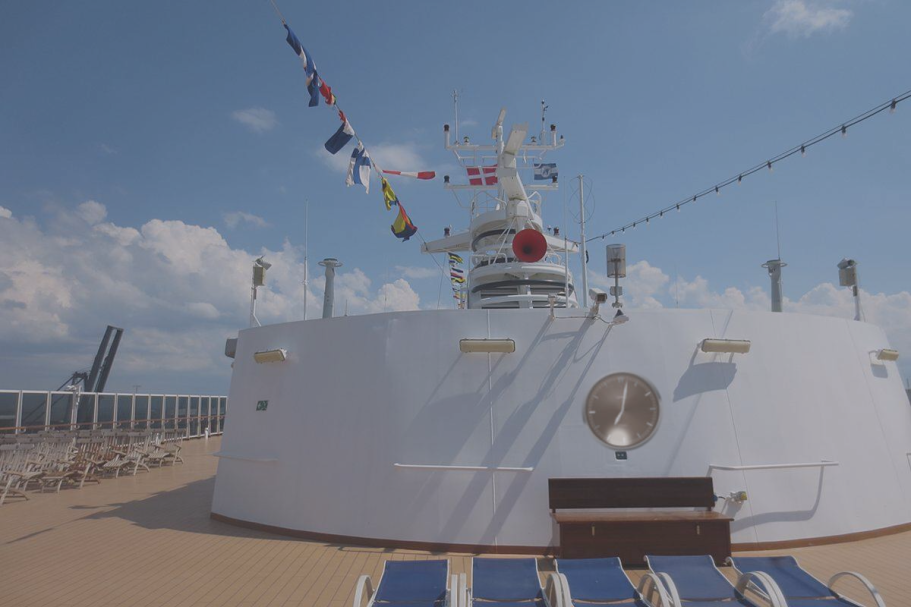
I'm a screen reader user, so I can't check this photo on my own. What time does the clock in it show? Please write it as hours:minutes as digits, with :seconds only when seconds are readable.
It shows 7:02
